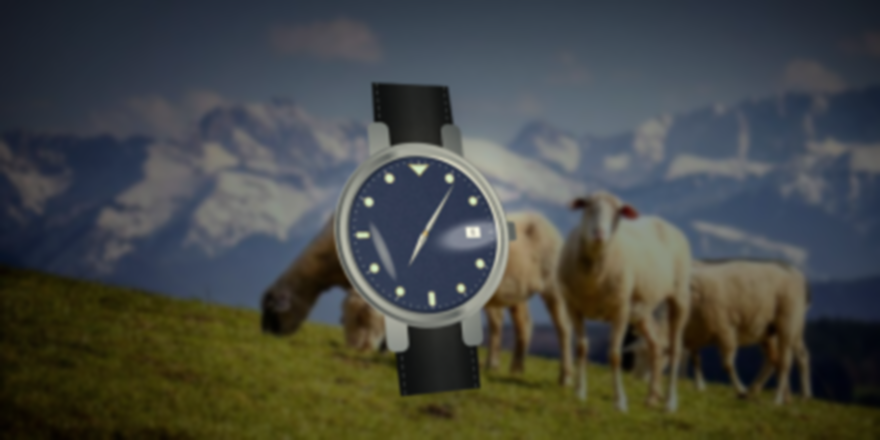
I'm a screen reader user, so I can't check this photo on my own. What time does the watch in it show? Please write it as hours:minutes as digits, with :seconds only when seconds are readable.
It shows 7:06
